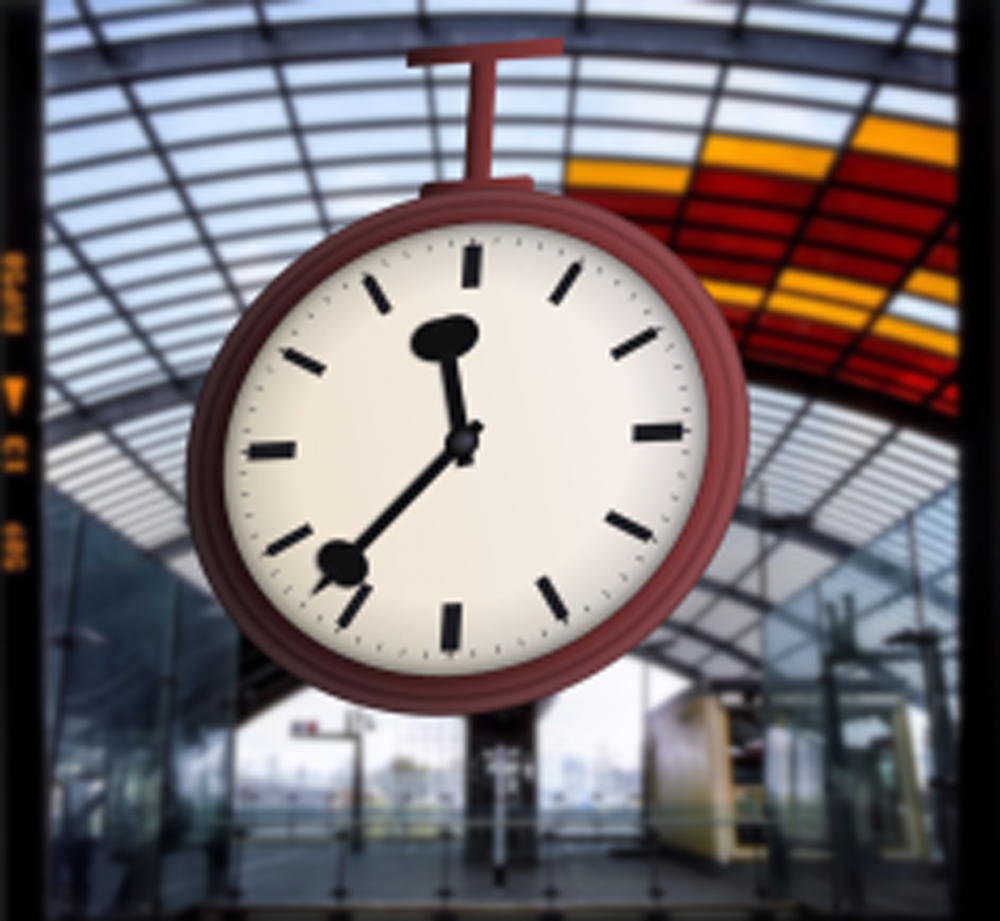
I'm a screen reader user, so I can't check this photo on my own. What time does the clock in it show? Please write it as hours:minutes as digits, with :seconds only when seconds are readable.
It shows 11:37
